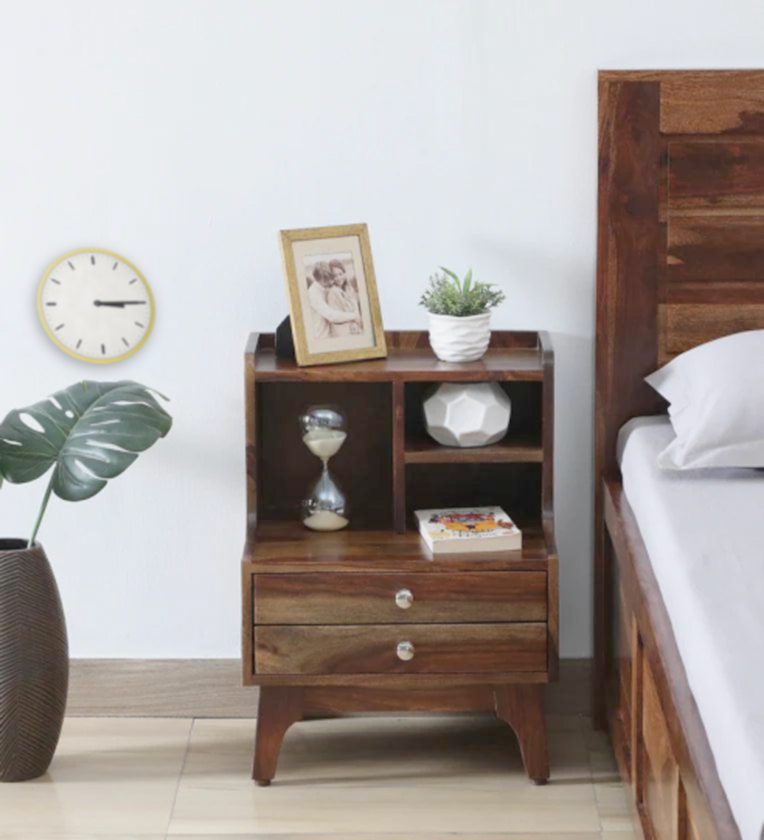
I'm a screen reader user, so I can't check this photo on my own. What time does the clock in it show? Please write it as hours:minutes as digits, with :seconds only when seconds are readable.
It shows 3:15
